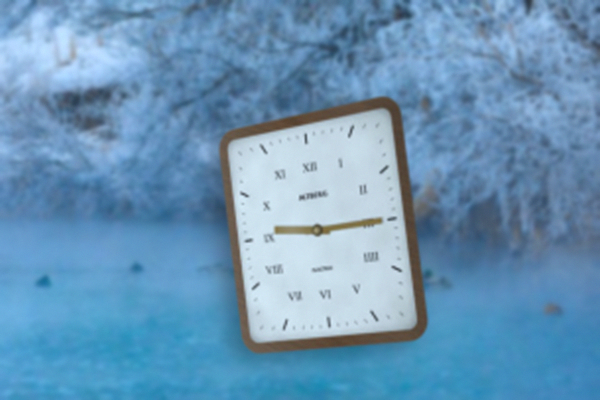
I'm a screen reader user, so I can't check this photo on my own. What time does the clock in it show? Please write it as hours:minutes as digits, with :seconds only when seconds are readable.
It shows 9:15
